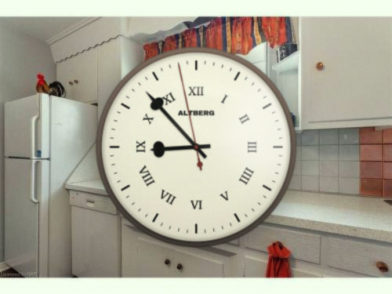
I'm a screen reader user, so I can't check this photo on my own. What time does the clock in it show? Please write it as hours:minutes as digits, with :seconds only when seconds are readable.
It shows 8:52:58
